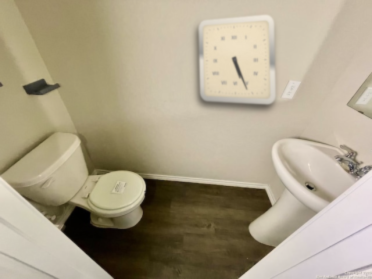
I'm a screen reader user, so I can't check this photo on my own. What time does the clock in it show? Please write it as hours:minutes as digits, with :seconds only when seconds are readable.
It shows 5:26
